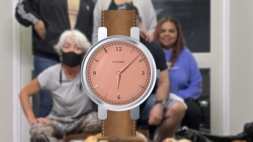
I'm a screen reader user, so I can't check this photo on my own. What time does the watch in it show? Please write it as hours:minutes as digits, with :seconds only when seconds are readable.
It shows 6:08
